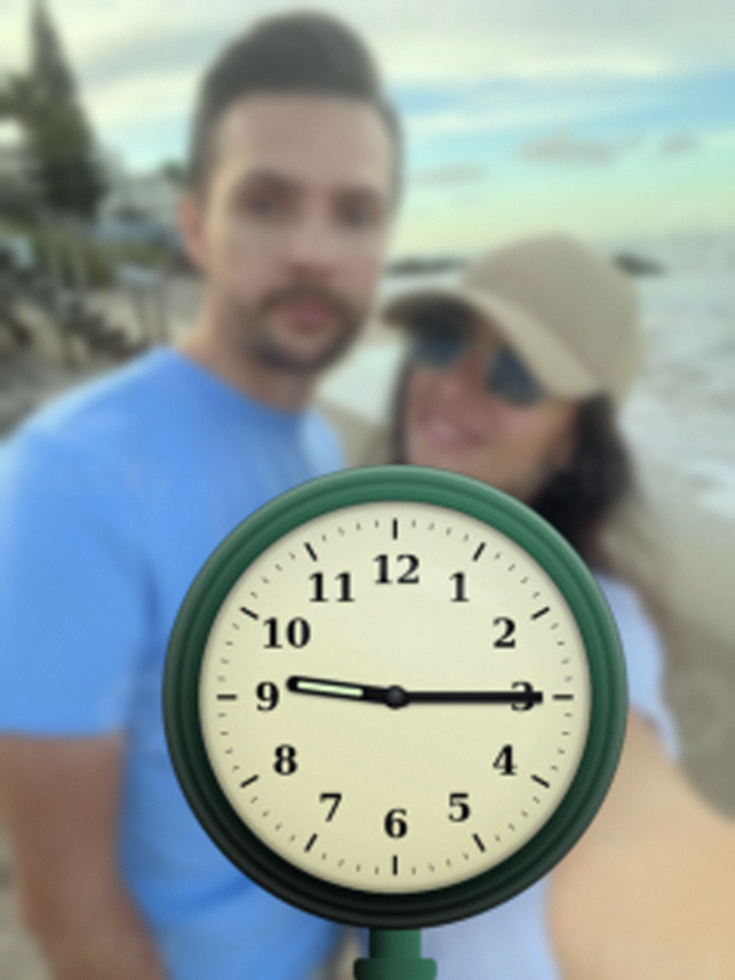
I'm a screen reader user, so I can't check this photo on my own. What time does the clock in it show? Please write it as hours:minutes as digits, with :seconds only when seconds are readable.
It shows 9:15
